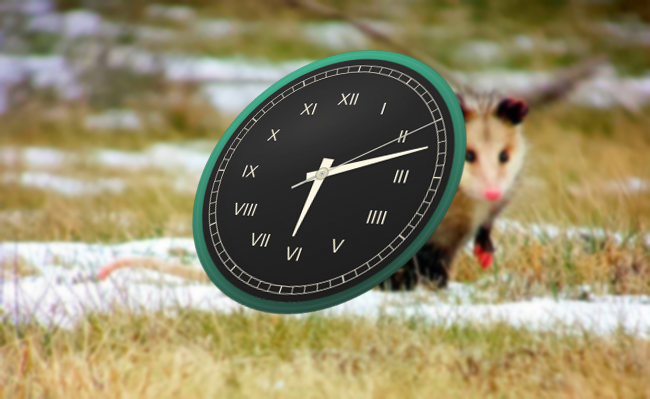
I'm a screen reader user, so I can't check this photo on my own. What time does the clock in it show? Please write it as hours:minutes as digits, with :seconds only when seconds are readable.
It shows 6:12:10
